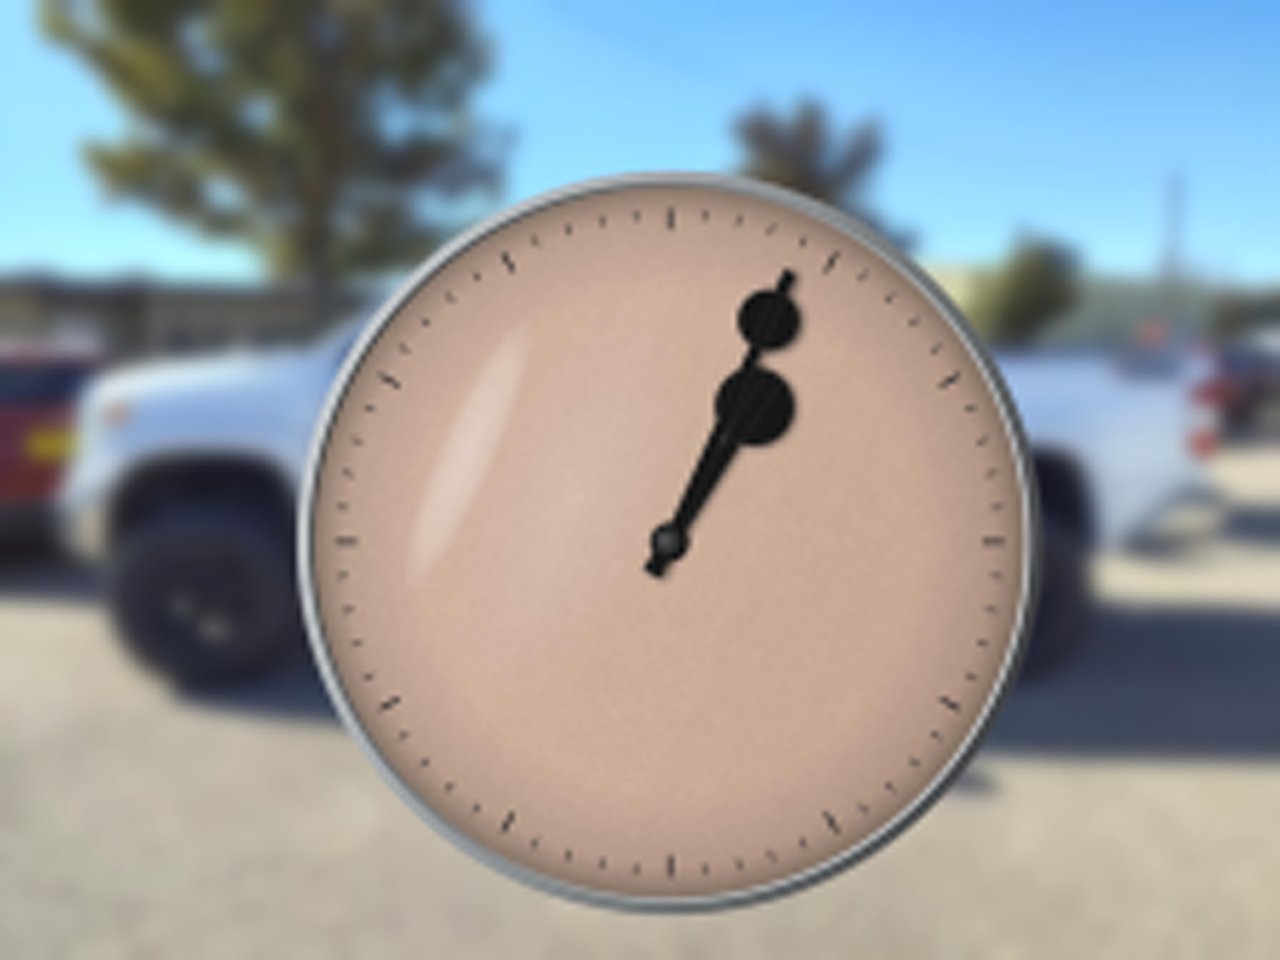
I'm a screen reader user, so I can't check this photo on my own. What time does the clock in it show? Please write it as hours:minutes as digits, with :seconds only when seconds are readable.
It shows 1:04
